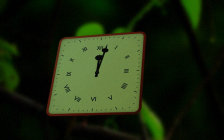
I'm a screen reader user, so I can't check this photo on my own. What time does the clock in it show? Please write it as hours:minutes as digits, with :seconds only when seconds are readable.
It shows 12:02
